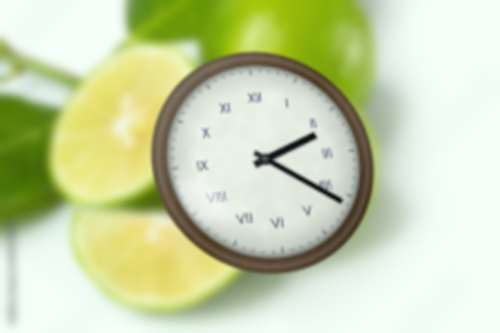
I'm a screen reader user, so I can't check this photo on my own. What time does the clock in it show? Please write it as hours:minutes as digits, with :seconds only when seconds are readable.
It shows 2:21
